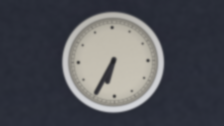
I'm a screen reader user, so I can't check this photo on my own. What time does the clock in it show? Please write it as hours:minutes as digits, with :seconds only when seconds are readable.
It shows 6:35
